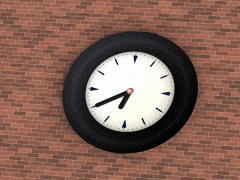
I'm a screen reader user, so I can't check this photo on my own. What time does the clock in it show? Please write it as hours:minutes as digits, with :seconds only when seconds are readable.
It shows 6:40
